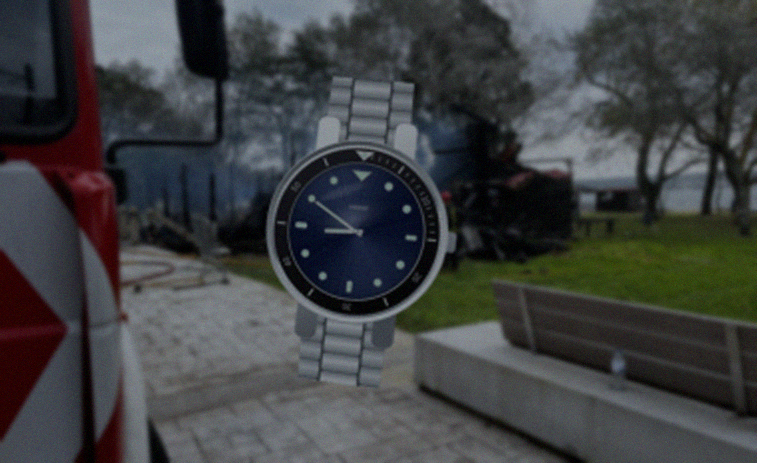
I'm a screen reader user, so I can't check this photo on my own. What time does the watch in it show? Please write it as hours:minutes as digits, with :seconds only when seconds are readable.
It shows 8:50
